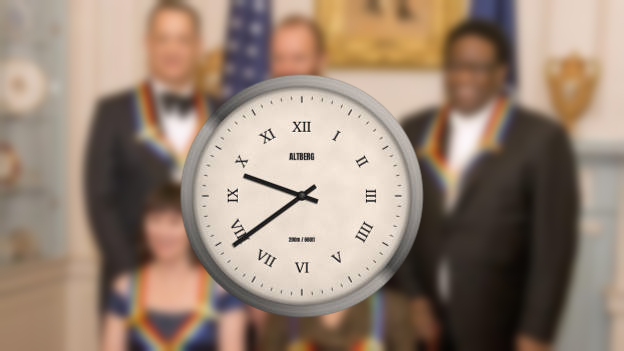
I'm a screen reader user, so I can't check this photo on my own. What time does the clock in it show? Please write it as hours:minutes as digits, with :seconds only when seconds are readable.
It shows 9:39
